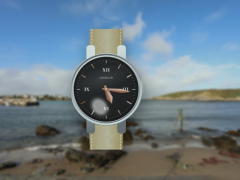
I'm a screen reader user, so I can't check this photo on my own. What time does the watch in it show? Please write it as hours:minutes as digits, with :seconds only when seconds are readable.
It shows 5:16
